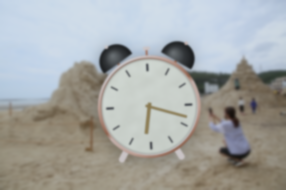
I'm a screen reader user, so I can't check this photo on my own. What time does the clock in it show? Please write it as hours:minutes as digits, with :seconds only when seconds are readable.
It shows 6:18
